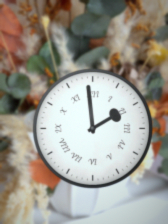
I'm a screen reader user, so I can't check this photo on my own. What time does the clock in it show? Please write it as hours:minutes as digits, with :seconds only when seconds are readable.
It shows 1:59
